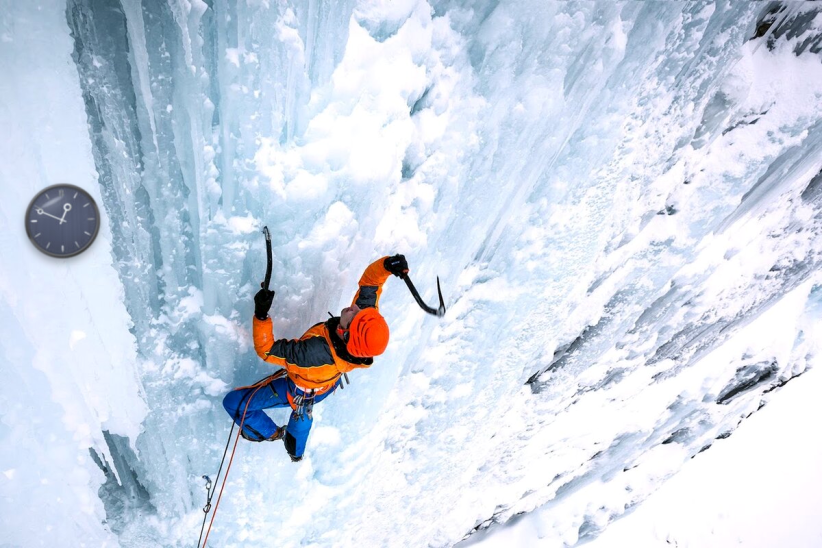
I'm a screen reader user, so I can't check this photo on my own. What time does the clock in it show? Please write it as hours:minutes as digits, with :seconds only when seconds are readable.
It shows 12:49
